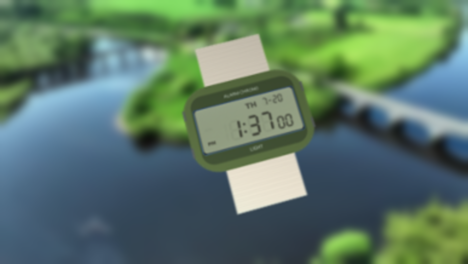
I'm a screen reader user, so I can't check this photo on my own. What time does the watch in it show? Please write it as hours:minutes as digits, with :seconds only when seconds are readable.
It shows 1:37:00
